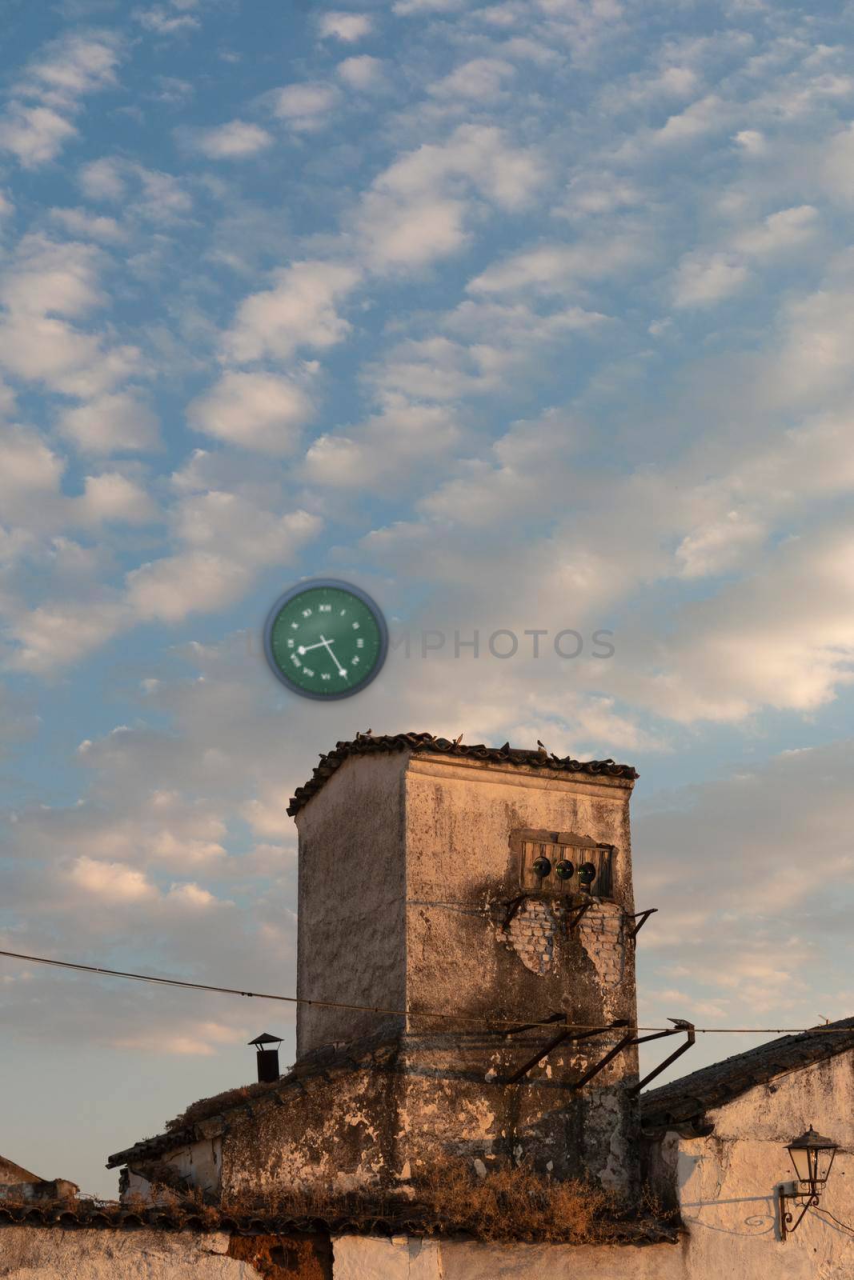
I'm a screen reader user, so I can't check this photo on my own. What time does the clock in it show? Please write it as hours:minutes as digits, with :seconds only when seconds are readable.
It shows 8:25
